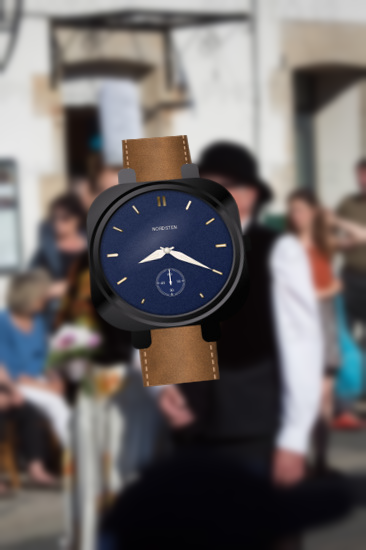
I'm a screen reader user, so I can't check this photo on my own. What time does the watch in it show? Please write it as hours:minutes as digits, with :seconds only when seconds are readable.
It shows 8:20
